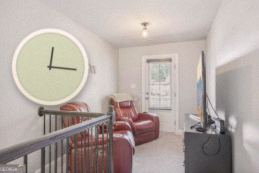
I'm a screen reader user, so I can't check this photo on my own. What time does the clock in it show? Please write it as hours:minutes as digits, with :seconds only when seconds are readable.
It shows 12:16
